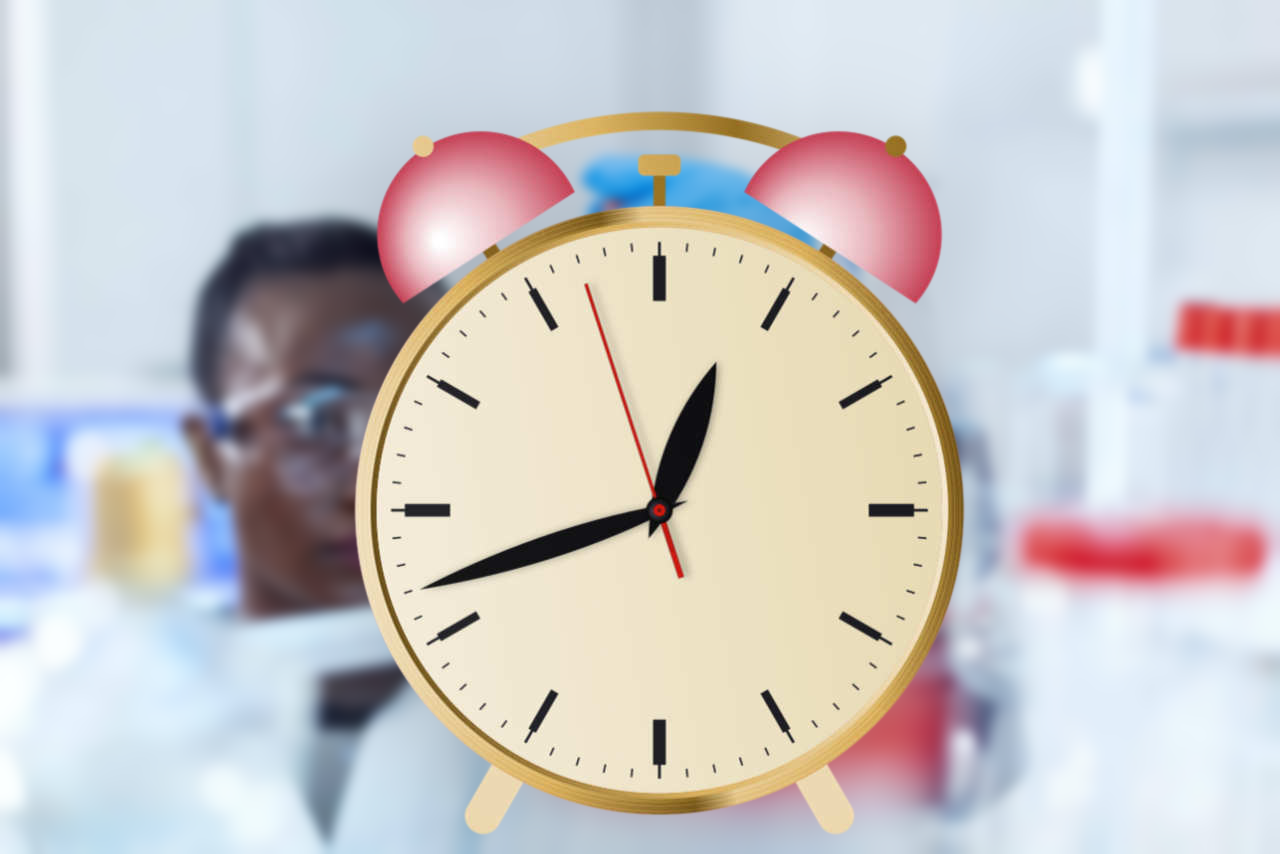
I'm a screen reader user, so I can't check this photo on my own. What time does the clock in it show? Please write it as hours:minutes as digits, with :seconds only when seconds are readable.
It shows 12:41:57
